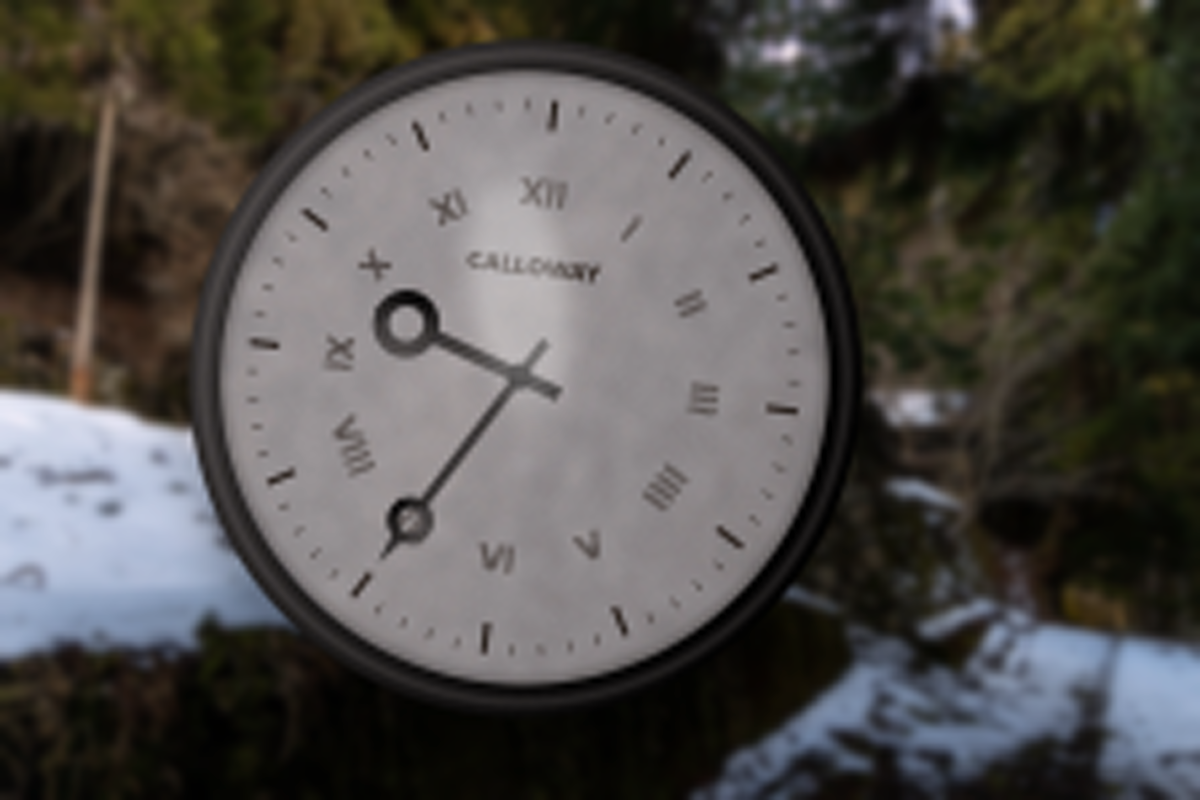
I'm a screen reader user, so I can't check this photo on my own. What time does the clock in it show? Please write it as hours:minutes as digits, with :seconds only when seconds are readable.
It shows 9:35
